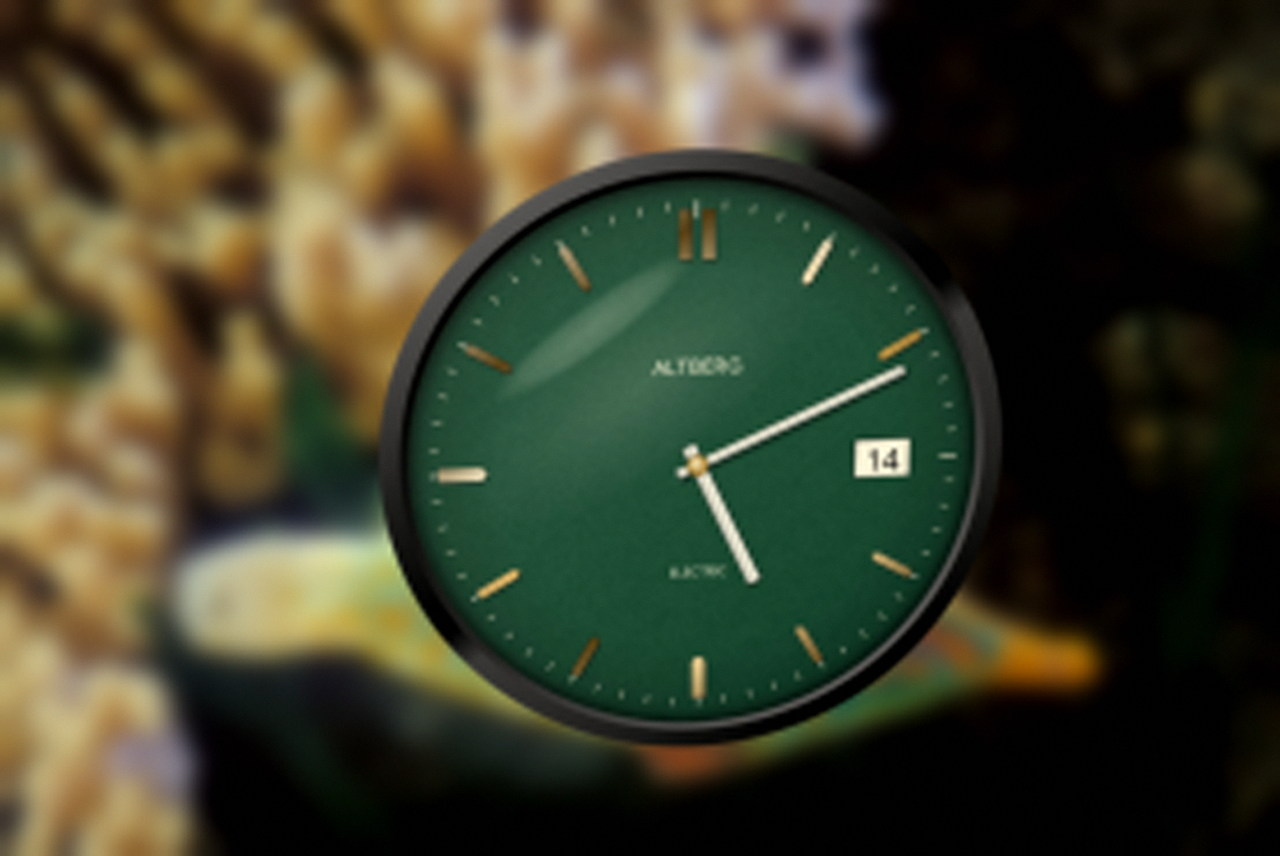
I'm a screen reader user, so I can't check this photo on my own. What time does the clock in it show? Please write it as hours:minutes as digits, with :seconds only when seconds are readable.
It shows 5:11
